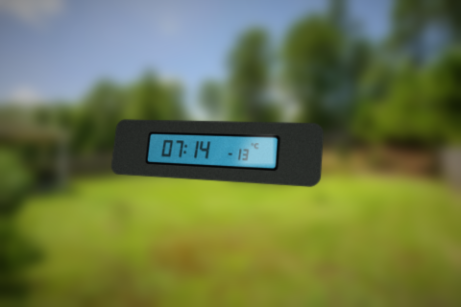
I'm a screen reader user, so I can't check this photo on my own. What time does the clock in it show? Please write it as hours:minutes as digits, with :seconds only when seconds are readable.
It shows 7:14
